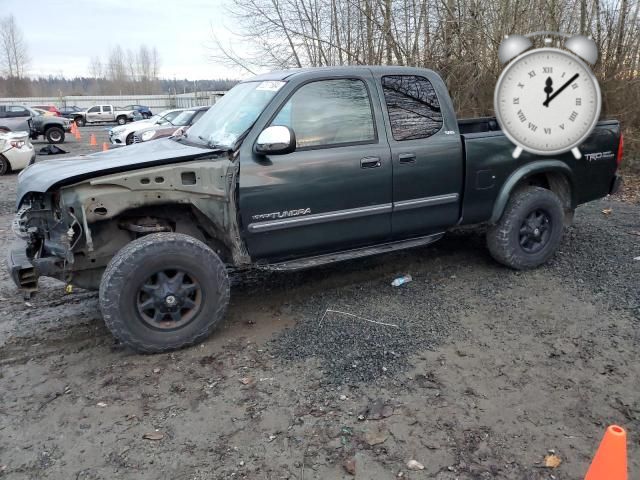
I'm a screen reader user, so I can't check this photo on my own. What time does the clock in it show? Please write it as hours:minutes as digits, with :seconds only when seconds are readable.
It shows 12:08
